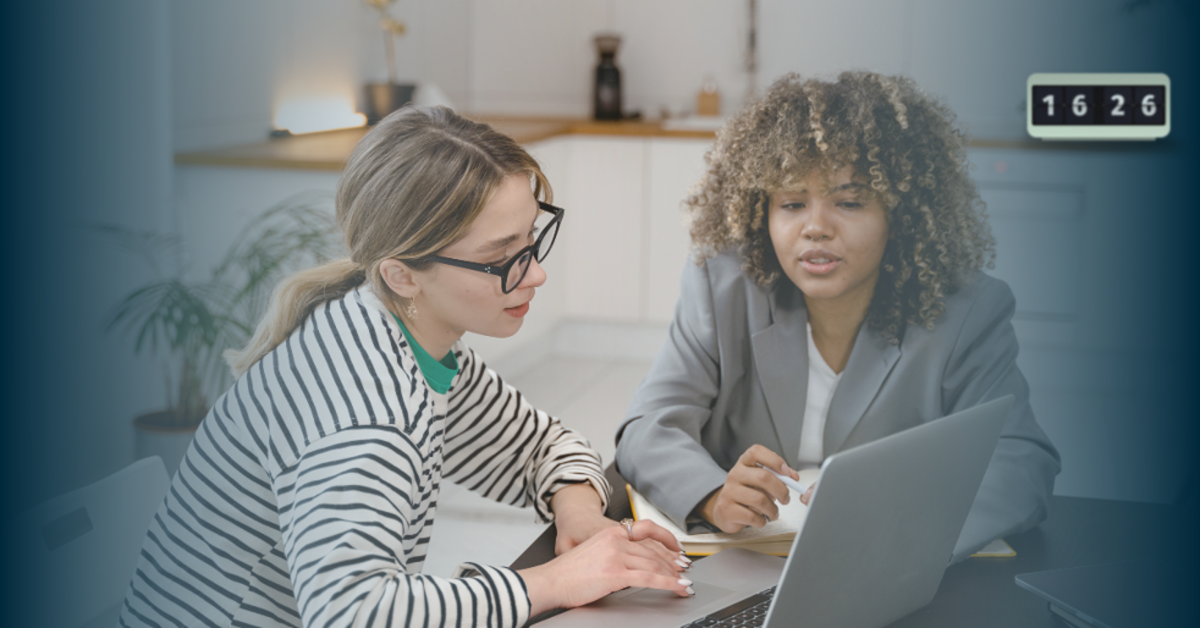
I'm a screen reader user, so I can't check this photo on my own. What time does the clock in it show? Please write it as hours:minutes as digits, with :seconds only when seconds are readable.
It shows 16:26
